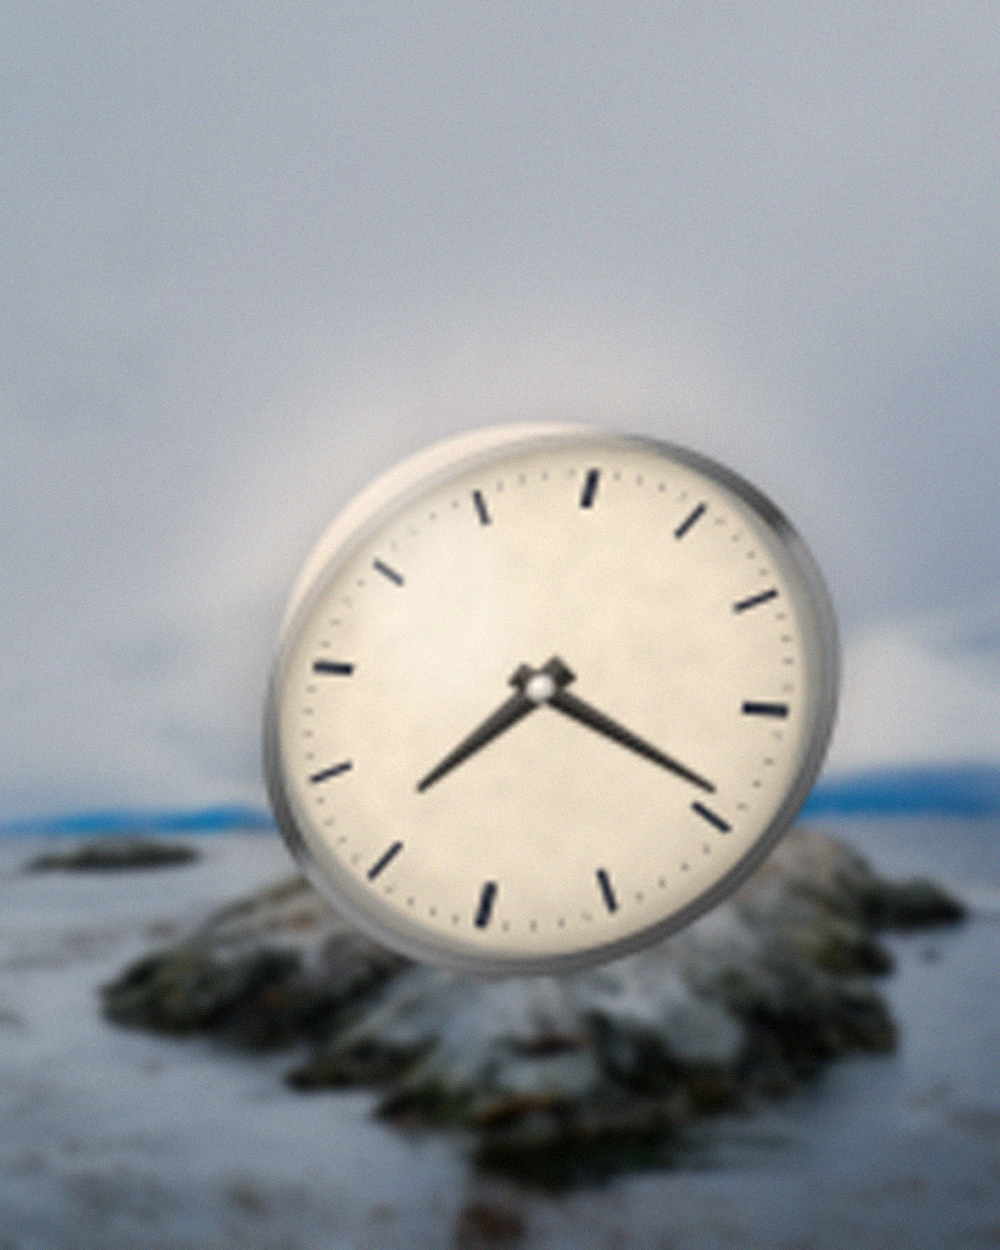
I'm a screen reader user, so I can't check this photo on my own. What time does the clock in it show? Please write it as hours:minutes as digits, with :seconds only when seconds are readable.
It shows 7:19
